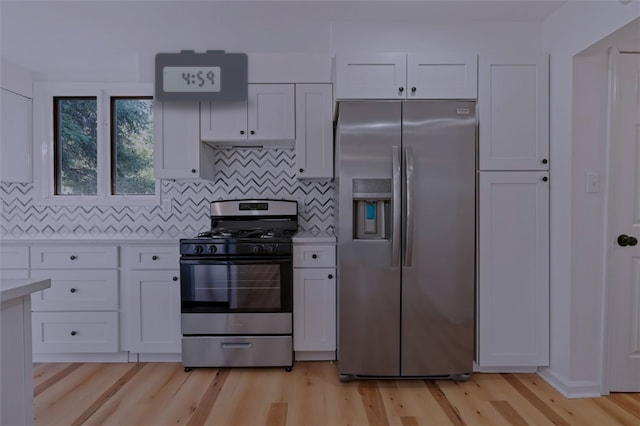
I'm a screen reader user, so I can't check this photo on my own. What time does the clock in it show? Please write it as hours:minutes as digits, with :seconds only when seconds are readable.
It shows 4:59
